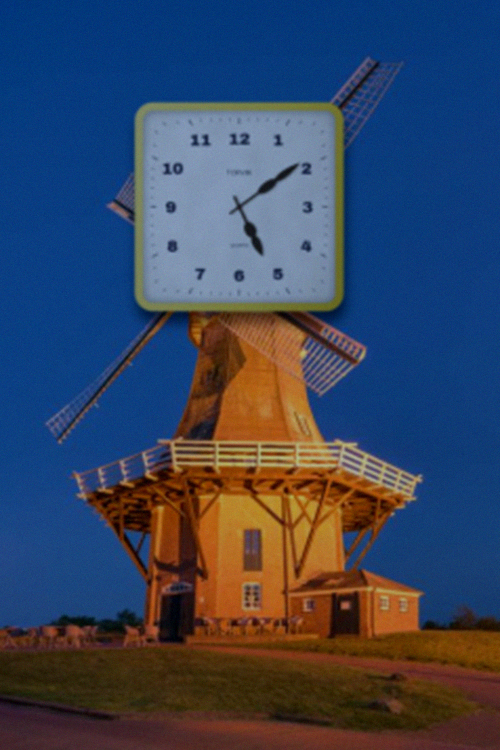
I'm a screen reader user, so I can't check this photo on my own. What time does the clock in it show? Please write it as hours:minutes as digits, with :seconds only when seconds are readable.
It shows 5:09
